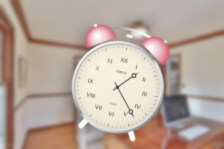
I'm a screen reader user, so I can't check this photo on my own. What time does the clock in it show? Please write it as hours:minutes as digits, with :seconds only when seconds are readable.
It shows 1:23
